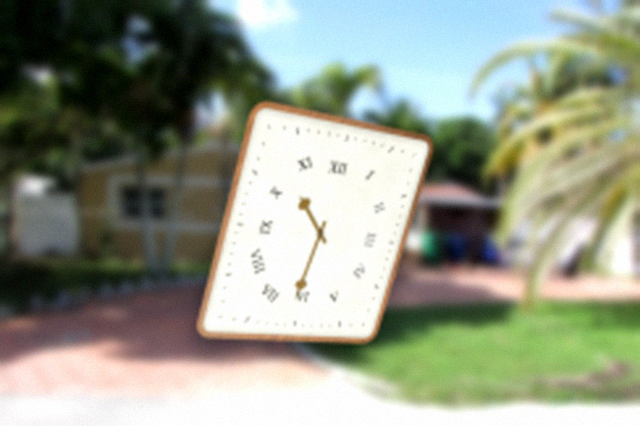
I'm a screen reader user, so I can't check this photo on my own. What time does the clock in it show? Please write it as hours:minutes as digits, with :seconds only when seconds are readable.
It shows 10:31
